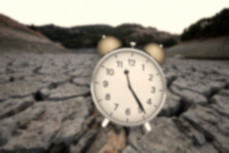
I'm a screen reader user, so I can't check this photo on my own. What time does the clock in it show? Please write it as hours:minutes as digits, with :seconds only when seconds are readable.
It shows 11:24
